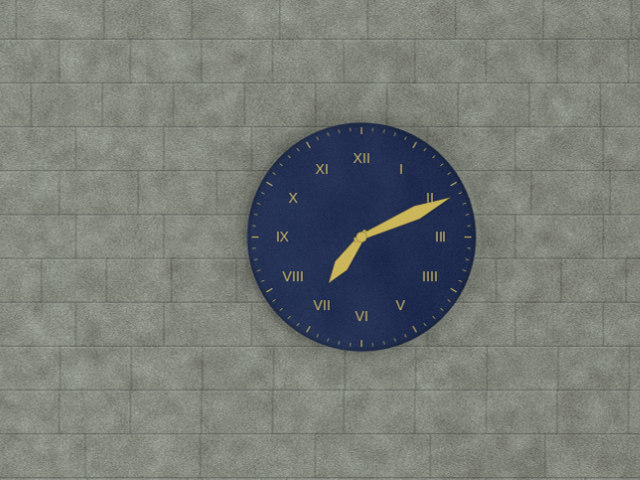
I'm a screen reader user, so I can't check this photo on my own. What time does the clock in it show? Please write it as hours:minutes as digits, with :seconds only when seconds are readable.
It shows 7:11
